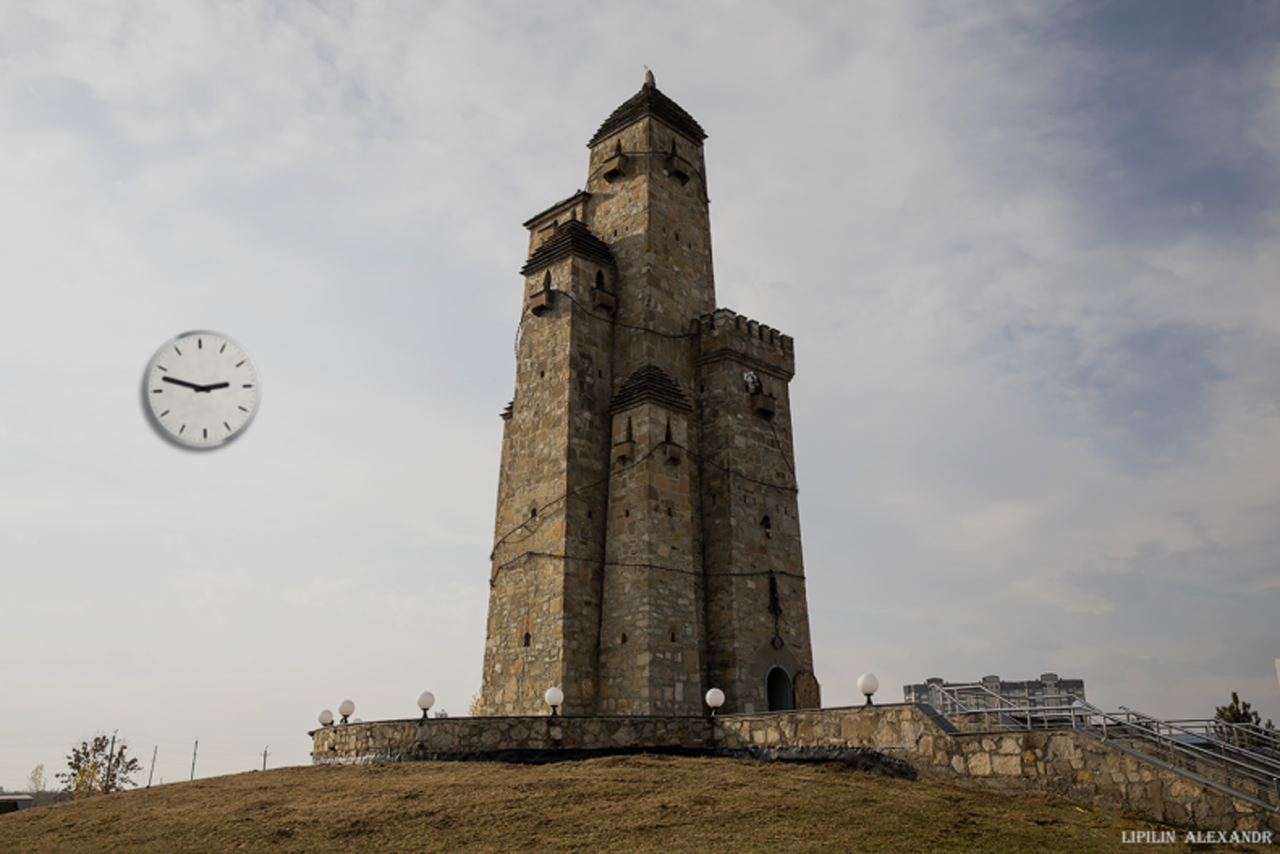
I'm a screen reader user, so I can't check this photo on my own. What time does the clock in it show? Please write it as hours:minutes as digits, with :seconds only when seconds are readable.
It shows 2:48
